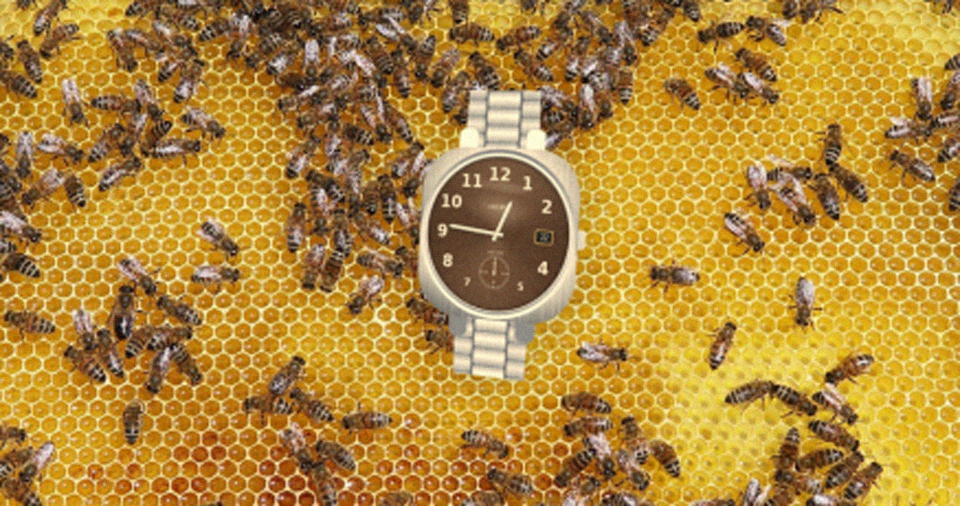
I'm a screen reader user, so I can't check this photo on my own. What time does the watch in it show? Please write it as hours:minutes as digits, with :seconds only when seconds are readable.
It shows 12:46
